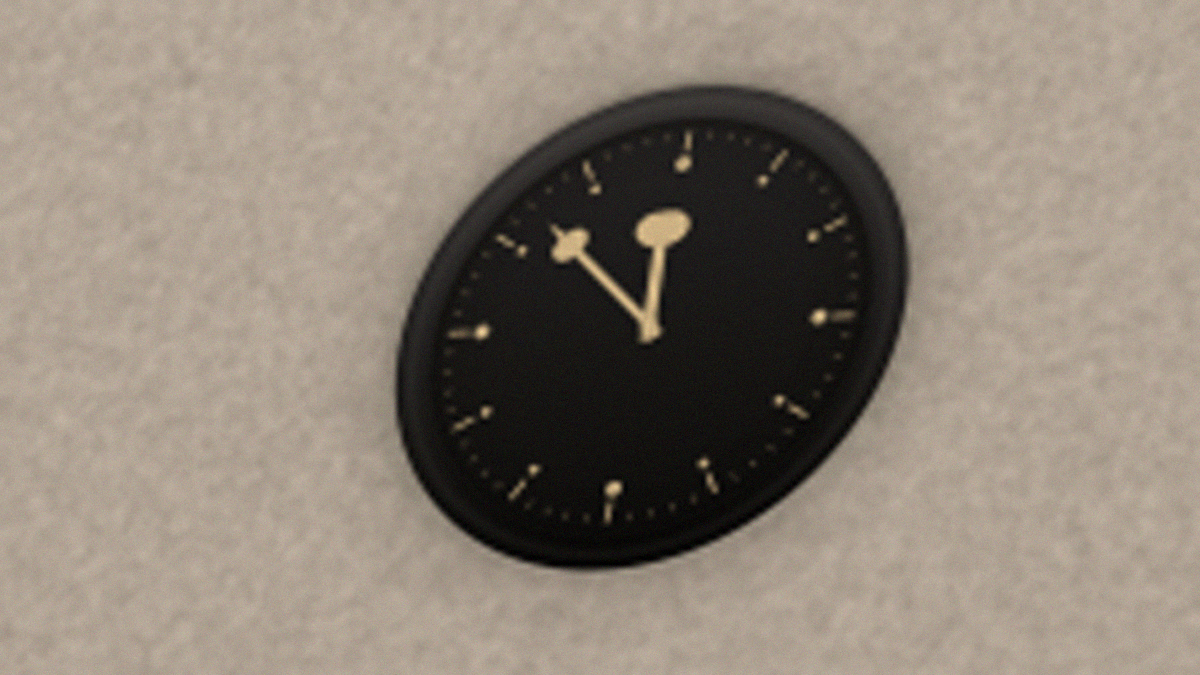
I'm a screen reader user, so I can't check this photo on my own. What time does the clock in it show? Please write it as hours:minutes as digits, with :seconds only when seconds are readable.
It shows 11:52
